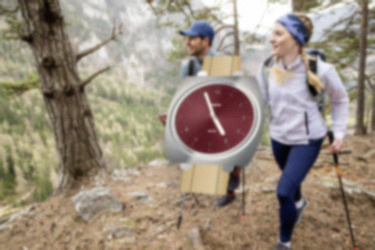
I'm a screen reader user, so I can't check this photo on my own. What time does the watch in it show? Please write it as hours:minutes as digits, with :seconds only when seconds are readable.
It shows 4:56
